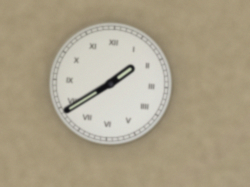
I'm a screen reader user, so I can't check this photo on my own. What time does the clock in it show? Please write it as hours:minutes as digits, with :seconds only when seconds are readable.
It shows 1:39
